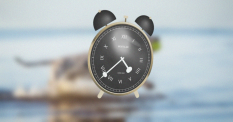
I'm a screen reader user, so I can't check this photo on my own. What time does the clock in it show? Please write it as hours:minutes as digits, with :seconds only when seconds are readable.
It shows 4:38
